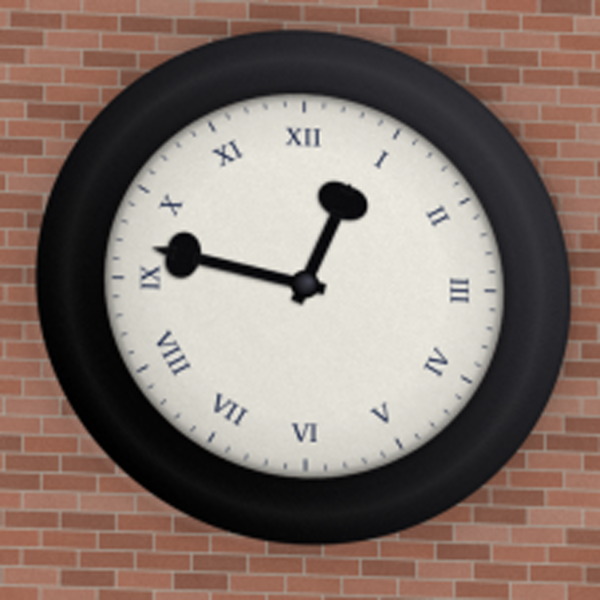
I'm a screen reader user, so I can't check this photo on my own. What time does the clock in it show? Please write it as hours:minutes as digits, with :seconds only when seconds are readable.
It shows 12:47
